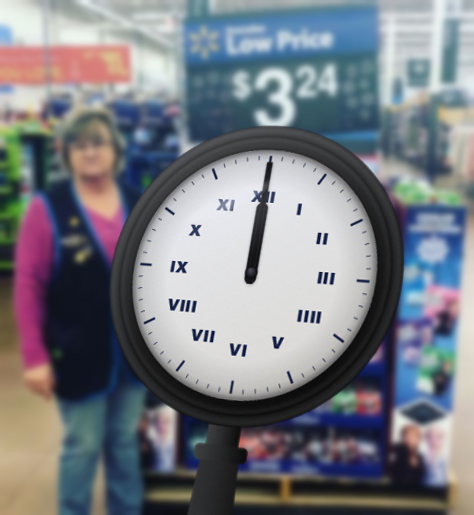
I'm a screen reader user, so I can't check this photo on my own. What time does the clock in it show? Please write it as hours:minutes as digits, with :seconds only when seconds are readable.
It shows 12:00
